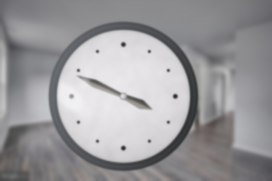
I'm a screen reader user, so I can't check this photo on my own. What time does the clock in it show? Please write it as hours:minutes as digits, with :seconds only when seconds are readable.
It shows 3:49
